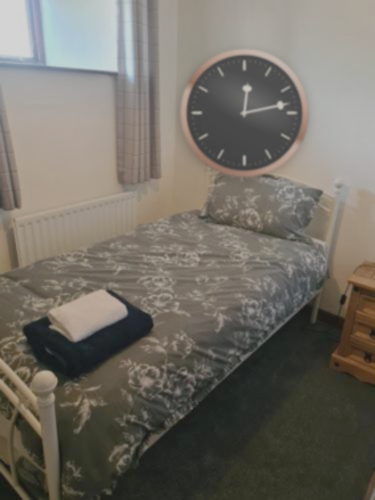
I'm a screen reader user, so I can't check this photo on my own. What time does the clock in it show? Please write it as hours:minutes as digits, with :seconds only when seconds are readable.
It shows 12:13
